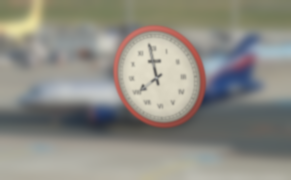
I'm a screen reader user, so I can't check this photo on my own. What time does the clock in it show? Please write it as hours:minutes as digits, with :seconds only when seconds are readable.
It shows 7:59
